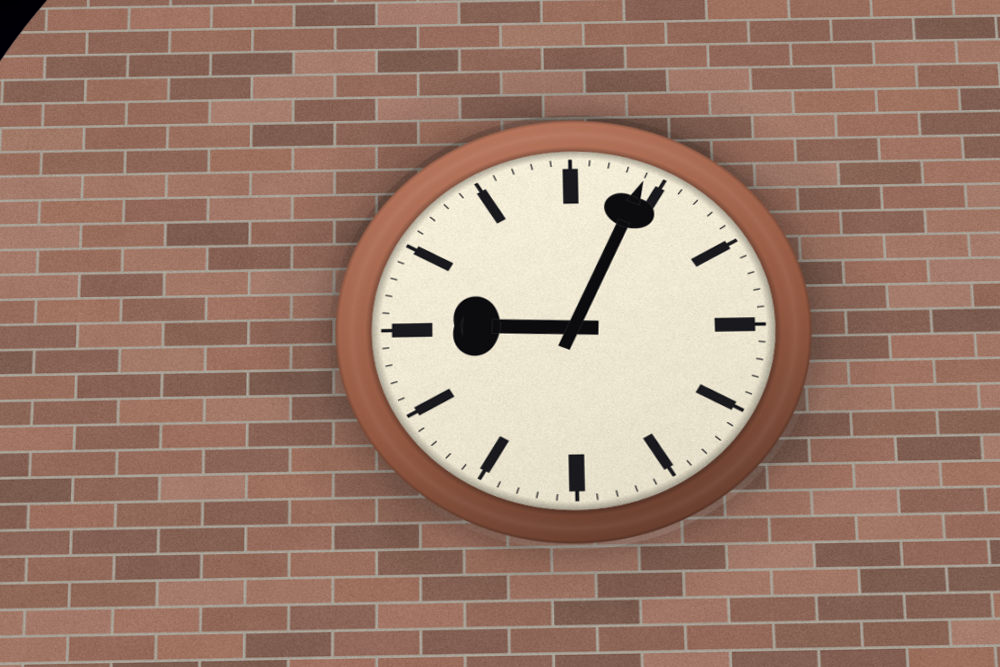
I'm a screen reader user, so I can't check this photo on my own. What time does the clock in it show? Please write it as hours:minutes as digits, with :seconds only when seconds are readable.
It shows 9:04
